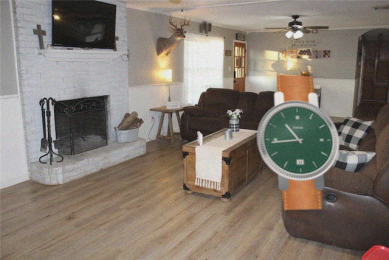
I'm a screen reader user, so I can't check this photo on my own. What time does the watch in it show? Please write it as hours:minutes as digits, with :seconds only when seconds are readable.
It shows 10:44
